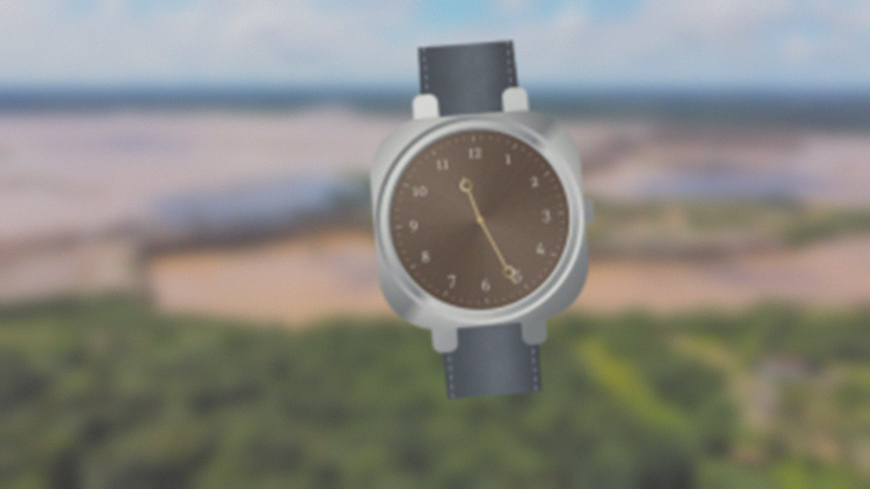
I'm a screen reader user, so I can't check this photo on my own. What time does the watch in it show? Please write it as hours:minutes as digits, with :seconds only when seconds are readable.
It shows 11:26
